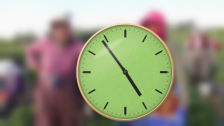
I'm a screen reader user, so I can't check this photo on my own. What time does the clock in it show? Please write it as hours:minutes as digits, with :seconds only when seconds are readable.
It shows 4:54
